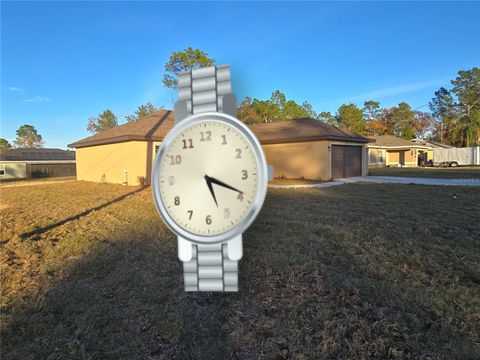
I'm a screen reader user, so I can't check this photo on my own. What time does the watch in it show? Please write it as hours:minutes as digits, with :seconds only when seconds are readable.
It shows 5:19
